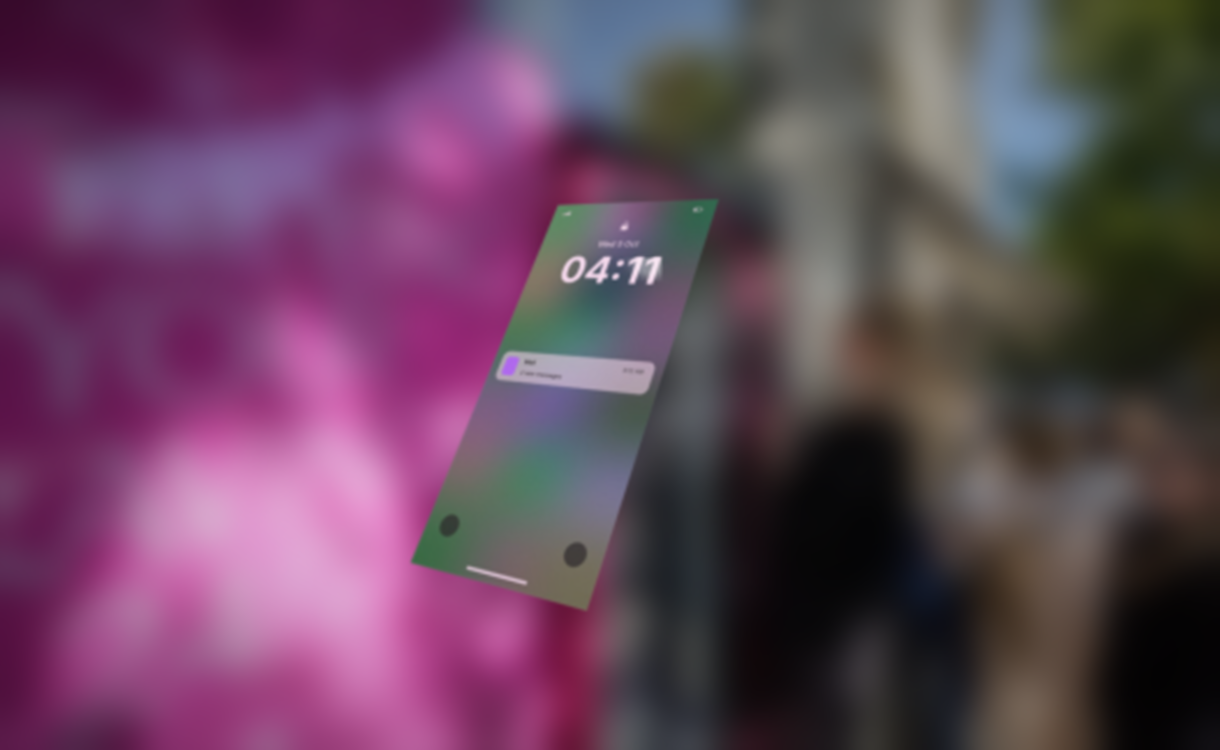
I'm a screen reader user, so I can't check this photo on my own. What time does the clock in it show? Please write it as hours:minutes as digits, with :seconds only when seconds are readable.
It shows 4:11
